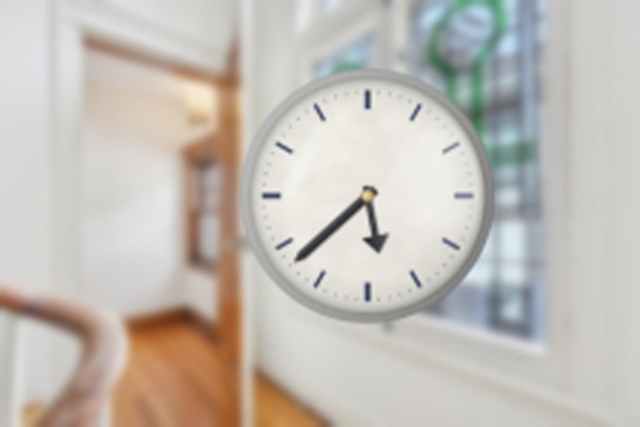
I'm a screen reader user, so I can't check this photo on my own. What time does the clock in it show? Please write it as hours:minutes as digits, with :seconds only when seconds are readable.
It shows 5:38
